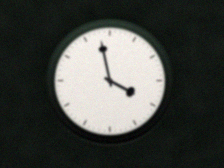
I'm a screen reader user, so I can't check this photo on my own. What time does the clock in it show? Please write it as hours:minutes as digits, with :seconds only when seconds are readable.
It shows 3:58
